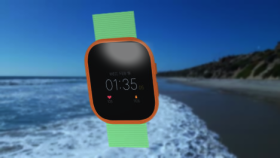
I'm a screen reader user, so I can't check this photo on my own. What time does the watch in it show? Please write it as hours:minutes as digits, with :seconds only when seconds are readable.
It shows 1:35
